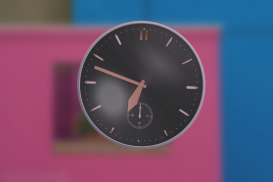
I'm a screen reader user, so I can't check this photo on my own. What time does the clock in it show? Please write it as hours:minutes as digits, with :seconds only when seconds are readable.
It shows 6:48
